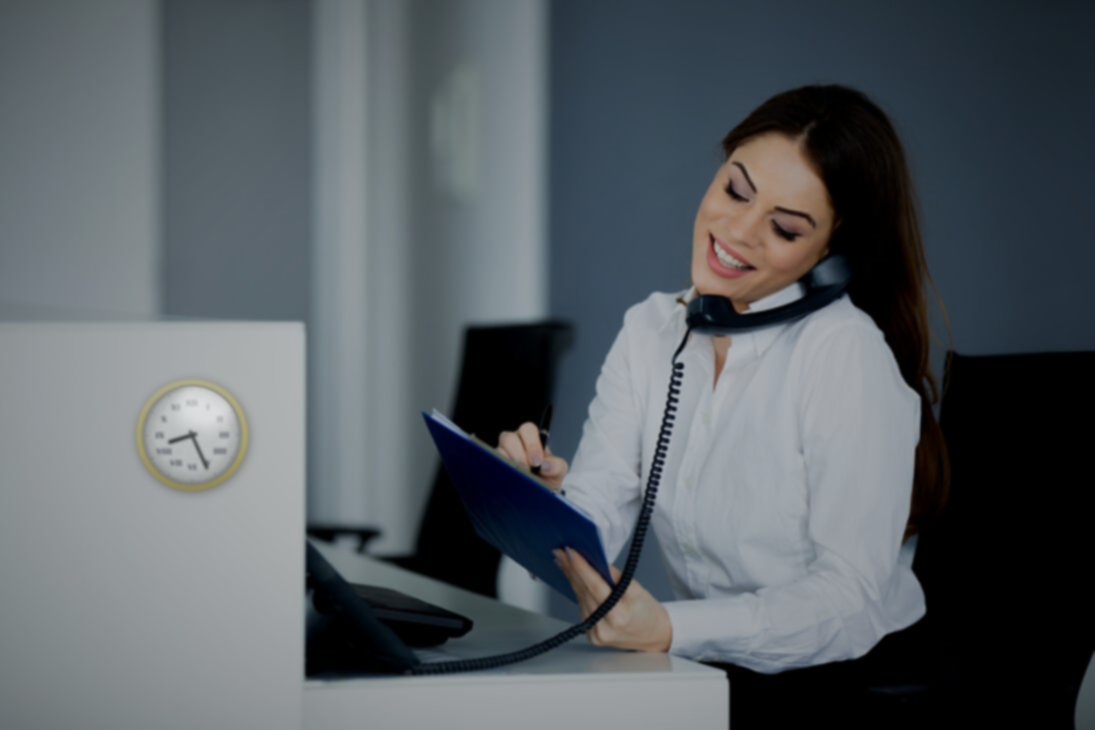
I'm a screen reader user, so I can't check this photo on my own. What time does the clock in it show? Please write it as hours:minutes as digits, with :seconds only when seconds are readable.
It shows 8:26
